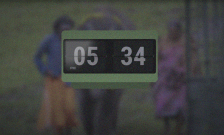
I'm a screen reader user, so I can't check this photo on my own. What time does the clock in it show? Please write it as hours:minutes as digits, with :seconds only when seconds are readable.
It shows 5:34
